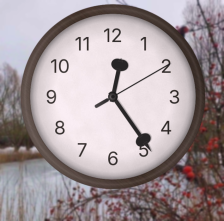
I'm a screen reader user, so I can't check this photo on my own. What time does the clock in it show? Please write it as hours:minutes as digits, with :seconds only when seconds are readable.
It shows 12:24:10
